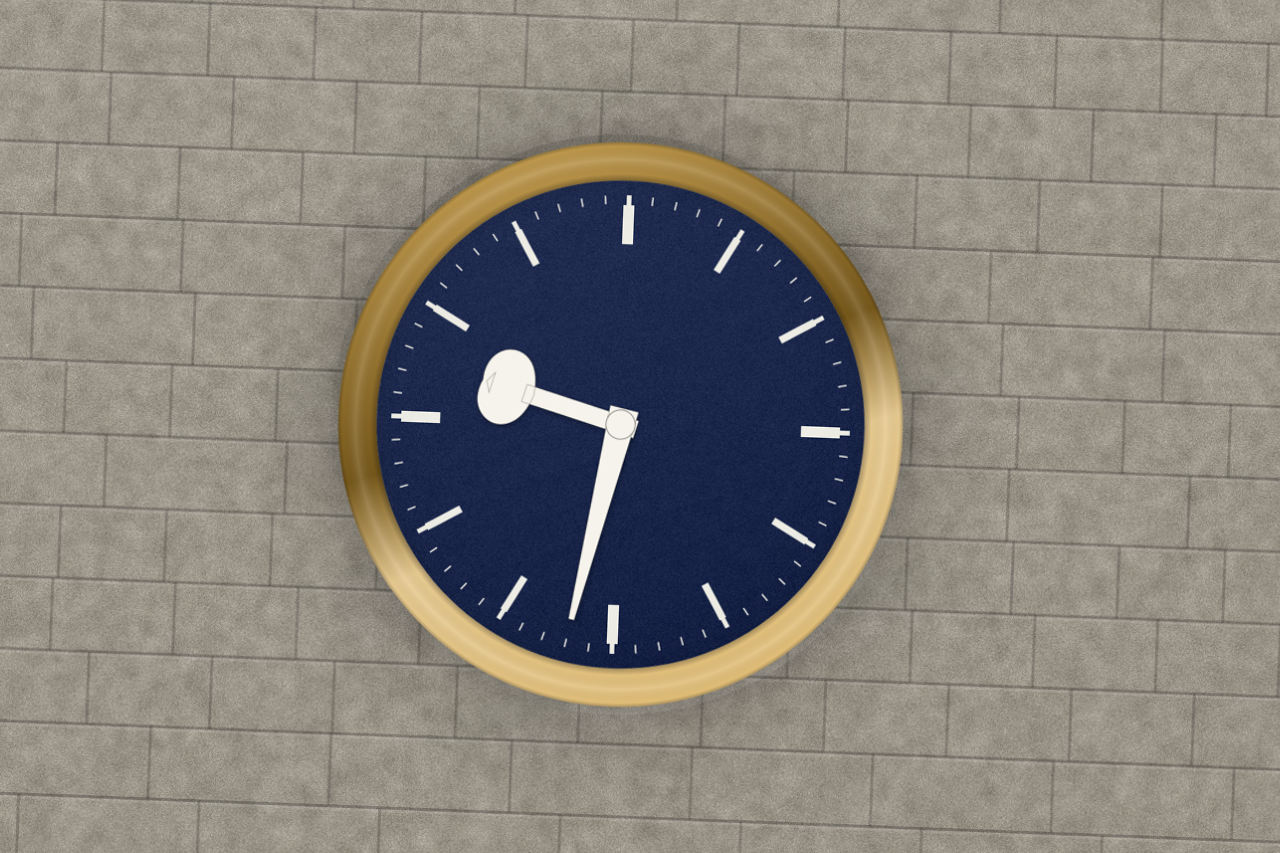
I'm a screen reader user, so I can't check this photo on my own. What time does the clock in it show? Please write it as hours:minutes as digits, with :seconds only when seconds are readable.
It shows 9:32
